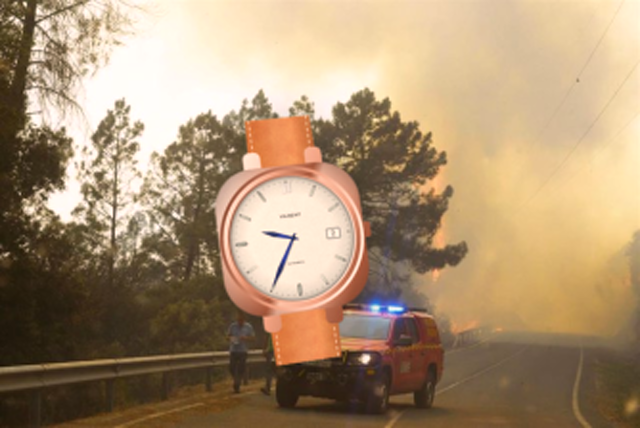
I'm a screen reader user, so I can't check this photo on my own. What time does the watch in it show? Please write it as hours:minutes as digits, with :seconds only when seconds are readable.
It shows 9:35
